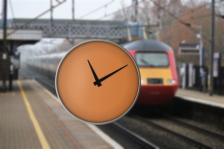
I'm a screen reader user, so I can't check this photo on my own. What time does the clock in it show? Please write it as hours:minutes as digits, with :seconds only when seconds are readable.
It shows 11:10
